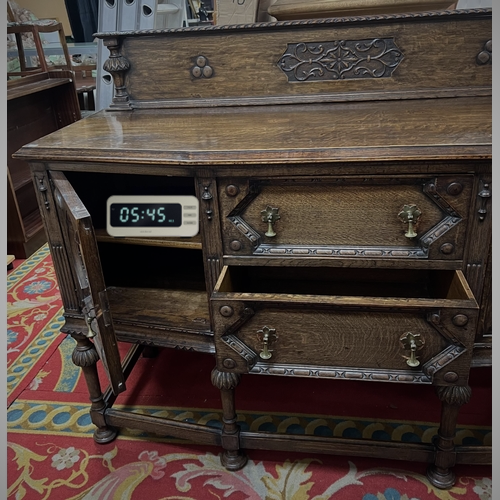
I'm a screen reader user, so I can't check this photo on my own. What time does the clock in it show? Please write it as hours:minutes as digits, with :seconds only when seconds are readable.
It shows 5:45
